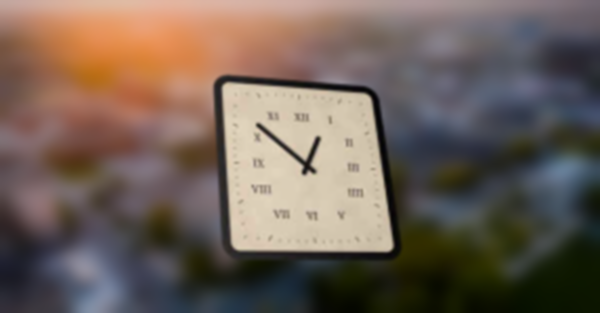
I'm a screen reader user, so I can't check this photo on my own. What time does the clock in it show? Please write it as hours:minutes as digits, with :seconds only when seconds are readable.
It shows 12:52
